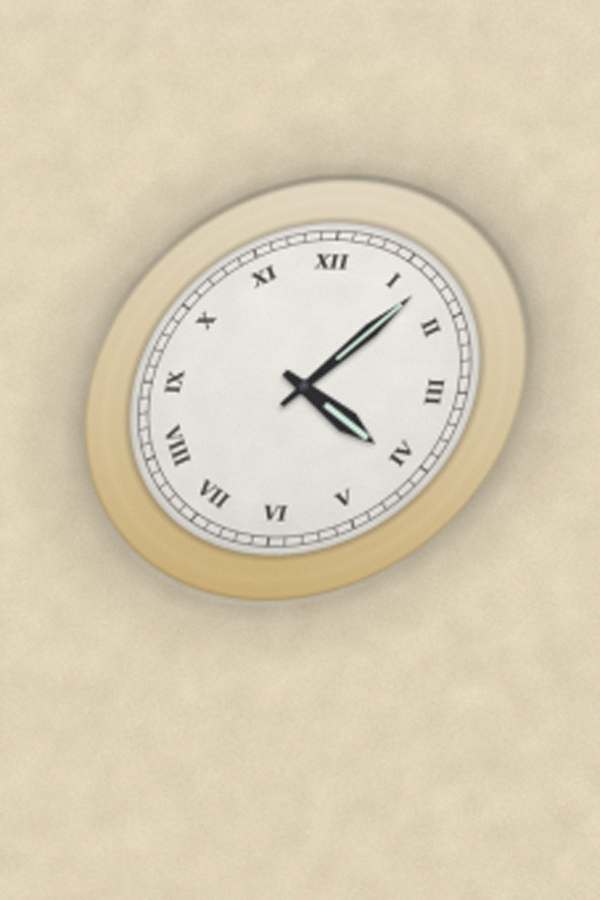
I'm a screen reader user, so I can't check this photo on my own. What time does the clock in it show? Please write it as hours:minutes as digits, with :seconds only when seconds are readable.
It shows 4:07
